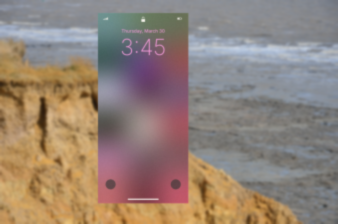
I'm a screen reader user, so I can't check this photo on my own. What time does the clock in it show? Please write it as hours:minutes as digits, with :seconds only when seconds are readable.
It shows 3:45
